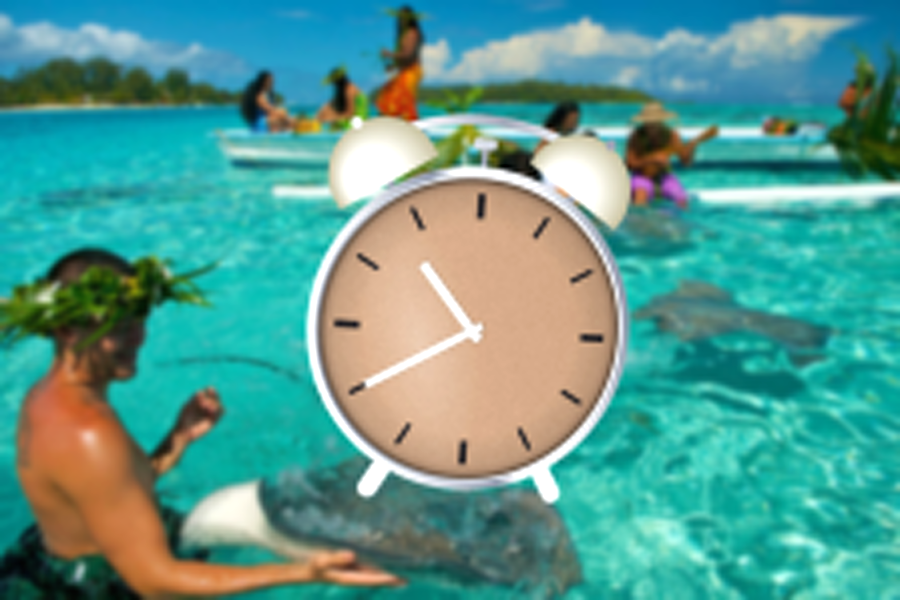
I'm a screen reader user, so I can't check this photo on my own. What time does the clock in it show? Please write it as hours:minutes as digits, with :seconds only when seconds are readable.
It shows 10:40
